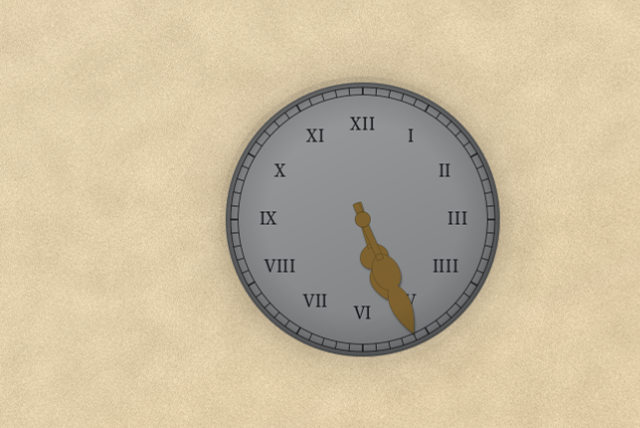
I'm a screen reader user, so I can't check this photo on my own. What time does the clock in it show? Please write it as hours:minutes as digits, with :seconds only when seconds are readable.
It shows 5:26
